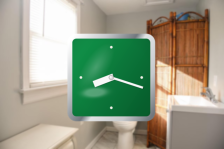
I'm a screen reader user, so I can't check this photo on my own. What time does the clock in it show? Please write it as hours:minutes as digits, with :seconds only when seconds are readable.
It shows 8:18
